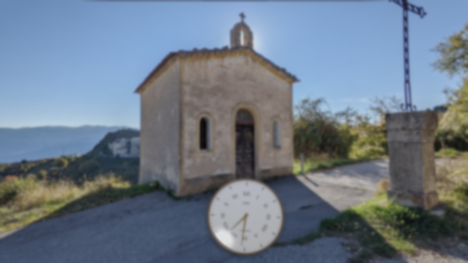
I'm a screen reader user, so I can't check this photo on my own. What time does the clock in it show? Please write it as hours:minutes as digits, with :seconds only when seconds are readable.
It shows 7:31
